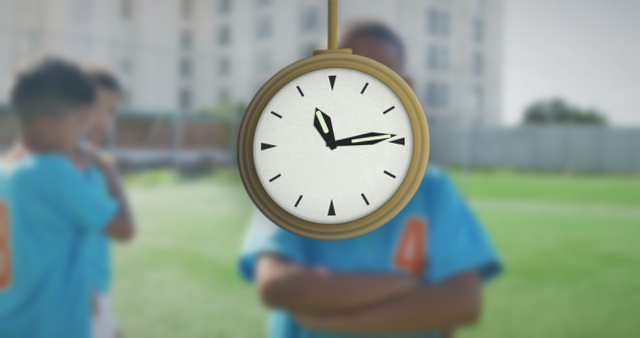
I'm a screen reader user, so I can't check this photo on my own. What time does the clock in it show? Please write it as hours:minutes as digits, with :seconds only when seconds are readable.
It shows 11:14
